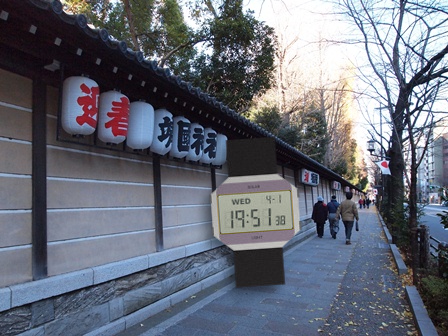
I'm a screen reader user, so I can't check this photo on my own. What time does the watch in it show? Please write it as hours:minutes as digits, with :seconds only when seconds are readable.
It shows 19:51:38
